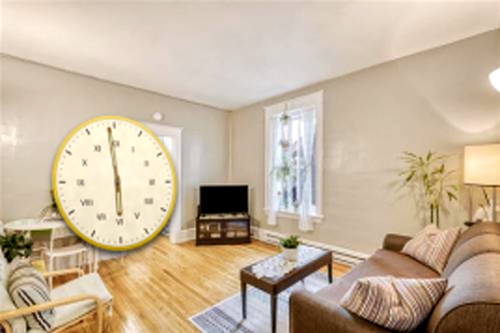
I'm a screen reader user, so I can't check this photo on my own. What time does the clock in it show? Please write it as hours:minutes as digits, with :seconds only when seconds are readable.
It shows 5:59
